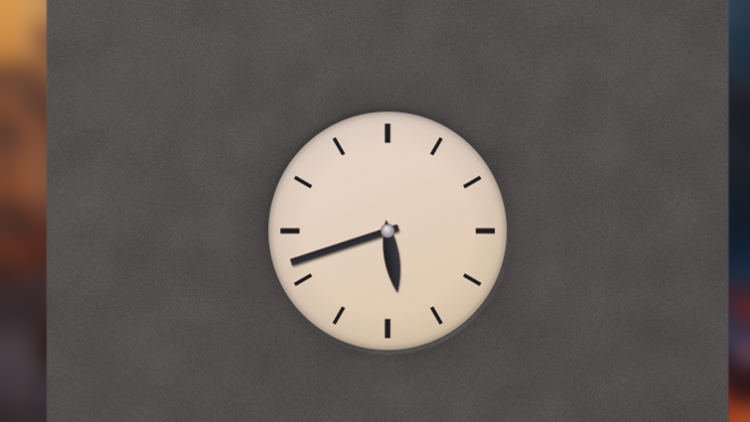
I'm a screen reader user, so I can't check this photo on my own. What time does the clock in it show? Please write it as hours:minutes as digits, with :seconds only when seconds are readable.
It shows 5:42
